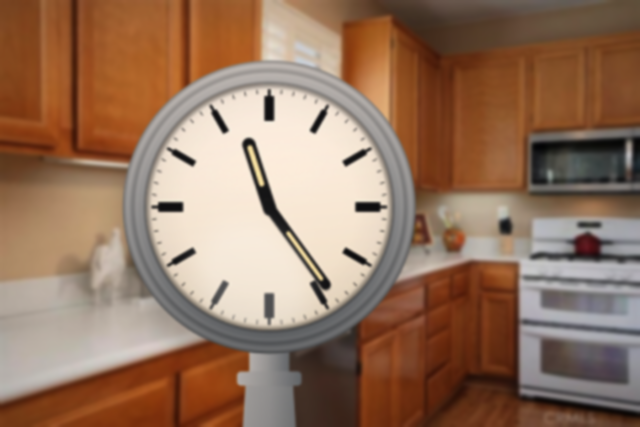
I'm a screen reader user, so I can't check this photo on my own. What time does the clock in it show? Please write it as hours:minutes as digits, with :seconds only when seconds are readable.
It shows 11:24
